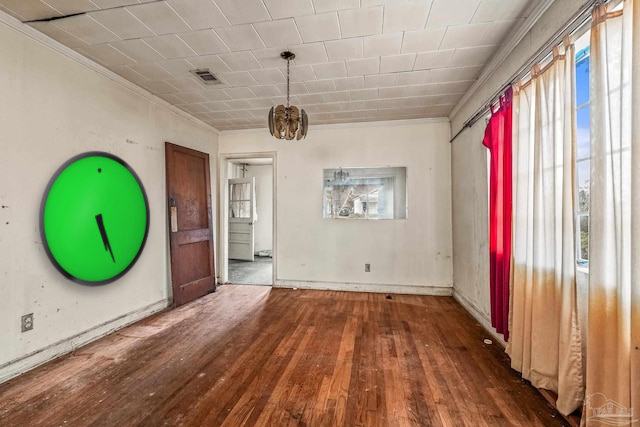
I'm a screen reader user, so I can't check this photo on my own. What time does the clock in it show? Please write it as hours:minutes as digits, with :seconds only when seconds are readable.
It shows 5:26
